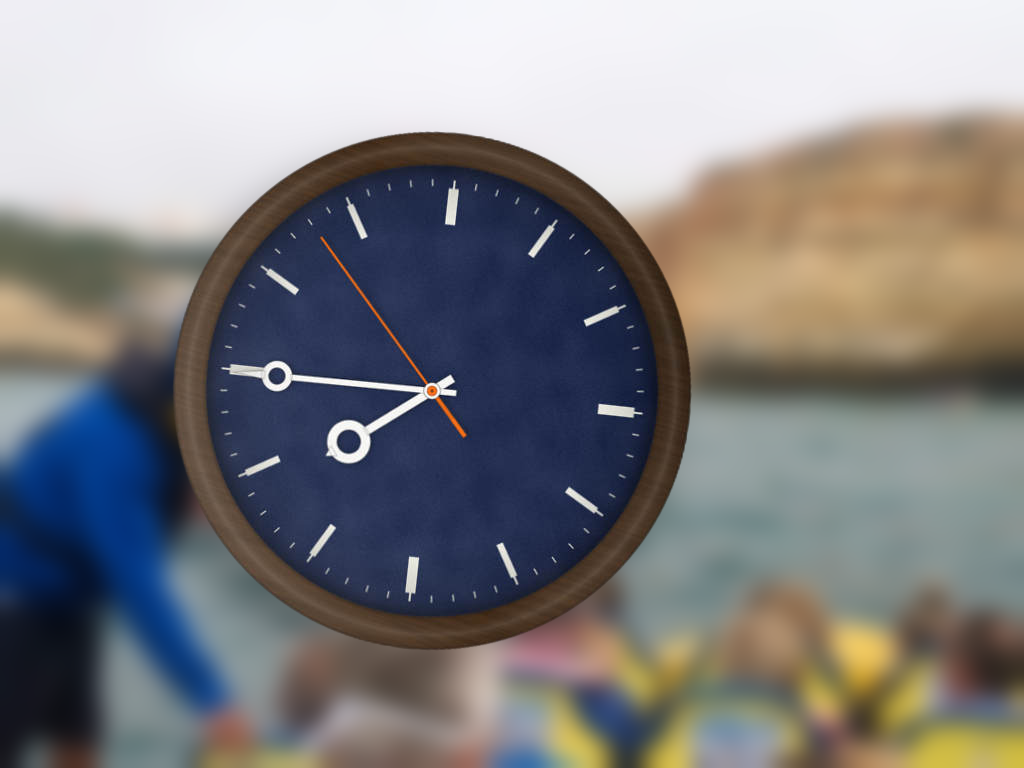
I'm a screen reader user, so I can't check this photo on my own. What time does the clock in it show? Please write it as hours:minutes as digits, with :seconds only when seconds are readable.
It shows 7:44:53
